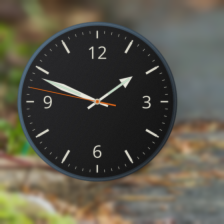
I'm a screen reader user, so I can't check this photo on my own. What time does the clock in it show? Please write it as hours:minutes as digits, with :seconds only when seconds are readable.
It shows 1:48:47
